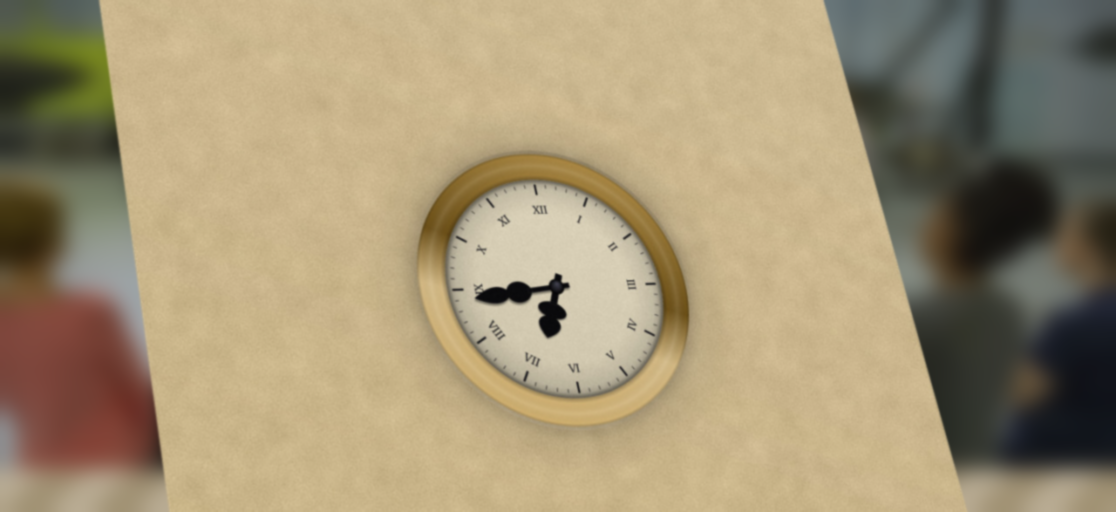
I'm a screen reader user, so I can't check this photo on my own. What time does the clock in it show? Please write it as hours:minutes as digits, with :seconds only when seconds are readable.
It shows 6:44
